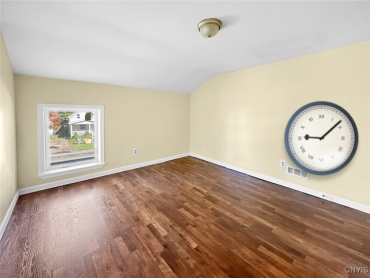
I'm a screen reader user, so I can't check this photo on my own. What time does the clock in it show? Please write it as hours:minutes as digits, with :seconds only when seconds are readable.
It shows 9:08
